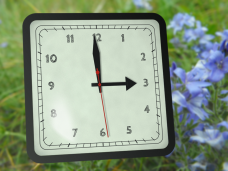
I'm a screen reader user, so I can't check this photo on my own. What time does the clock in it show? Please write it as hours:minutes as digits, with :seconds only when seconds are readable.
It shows 2:59:29
